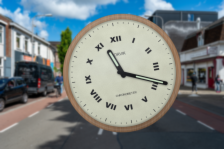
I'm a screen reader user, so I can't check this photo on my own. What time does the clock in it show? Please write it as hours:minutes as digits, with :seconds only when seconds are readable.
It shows 11:19
